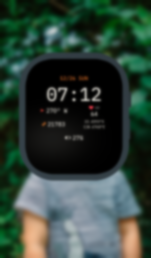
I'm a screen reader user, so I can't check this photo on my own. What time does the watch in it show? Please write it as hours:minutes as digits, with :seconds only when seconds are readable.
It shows 7:12
